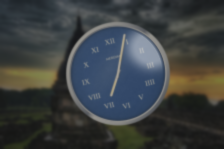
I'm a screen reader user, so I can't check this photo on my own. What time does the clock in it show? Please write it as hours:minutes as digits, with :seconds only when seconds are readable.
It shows 7:04
